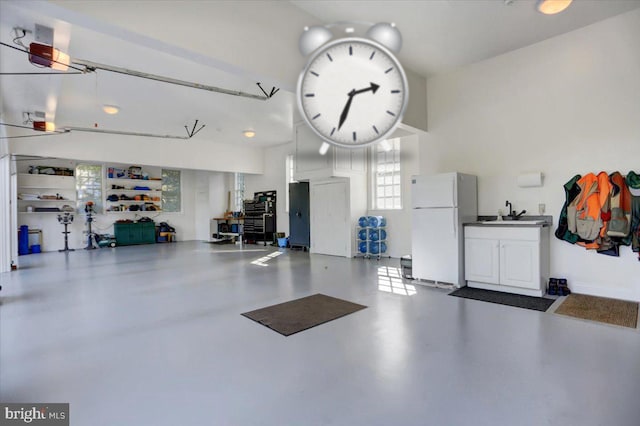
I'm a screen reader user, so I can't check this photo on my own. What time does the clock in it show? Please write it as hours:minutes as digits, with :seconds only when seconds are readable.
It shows 2:34
